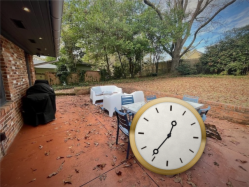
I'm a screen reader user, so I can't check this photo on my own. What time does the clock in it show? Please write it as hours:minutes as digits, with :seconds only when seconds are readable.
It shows 12:36
